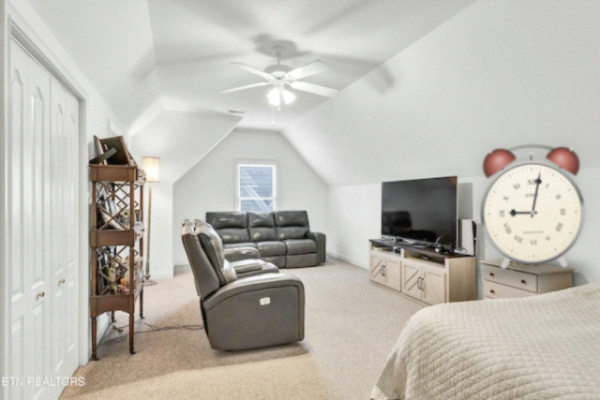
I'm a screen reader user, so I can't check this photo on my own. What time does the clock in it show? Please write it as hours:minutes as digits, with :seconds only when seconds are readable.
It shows 9:02
